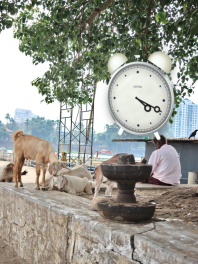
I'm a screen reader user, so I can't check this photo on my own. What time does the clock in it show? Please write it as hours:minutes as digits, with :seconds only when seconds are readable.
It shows 4:19
